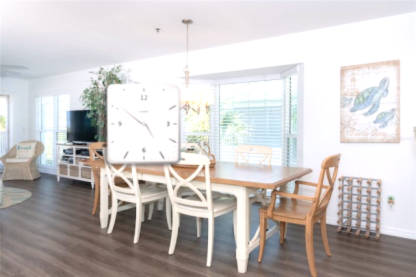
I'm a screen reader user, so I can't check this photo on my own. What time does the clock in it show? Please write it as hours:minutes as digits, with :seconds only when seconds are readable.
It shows 4:51
